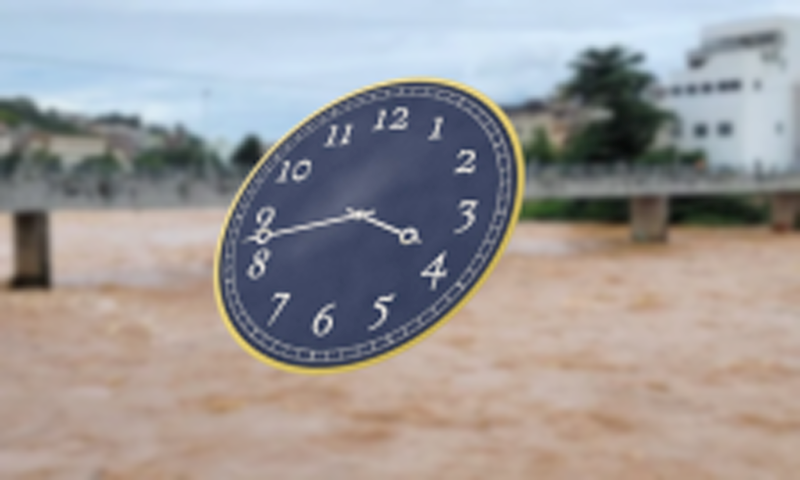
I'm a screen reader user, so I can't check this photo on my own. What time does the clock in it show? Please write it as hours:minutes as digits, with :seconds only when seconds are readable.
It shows 3:43
